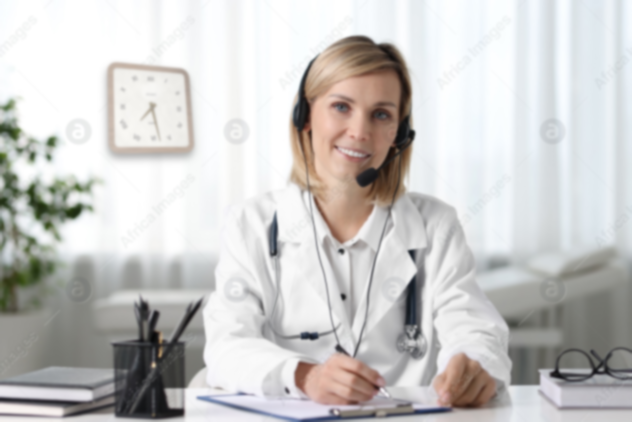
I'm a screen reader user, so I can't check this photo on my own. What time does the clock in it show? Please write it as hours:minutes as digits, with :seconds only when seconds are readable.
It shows 7:28
